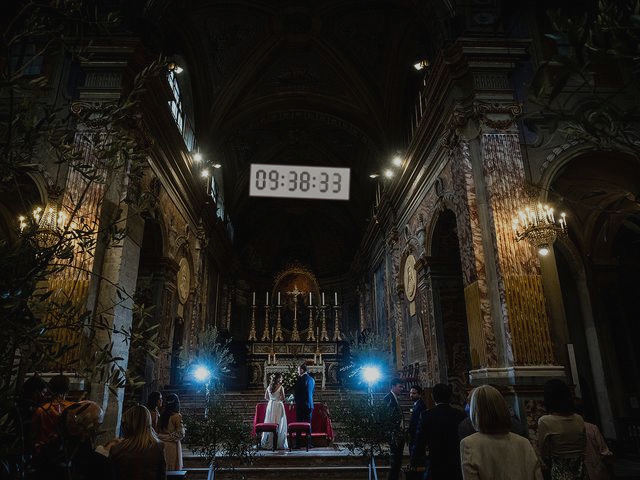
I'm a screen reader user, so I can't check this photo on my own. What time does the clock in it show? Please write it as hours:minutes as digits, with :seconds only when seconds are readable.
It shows 9:38:33
